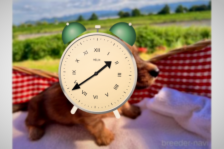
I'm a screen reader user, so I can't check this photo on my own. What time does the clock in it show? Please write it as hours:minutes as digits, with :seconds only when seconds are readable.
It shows 1:39
